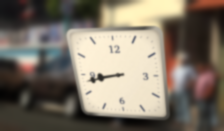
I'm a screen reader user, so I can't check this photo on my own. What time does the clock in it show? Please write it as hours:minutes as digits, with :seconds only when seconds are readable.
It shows 8:43
